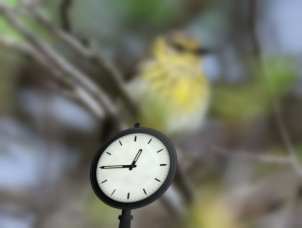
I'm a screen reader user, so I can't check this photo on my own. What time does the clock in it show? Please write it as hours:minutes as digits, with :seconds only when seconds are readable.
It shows 12:45
